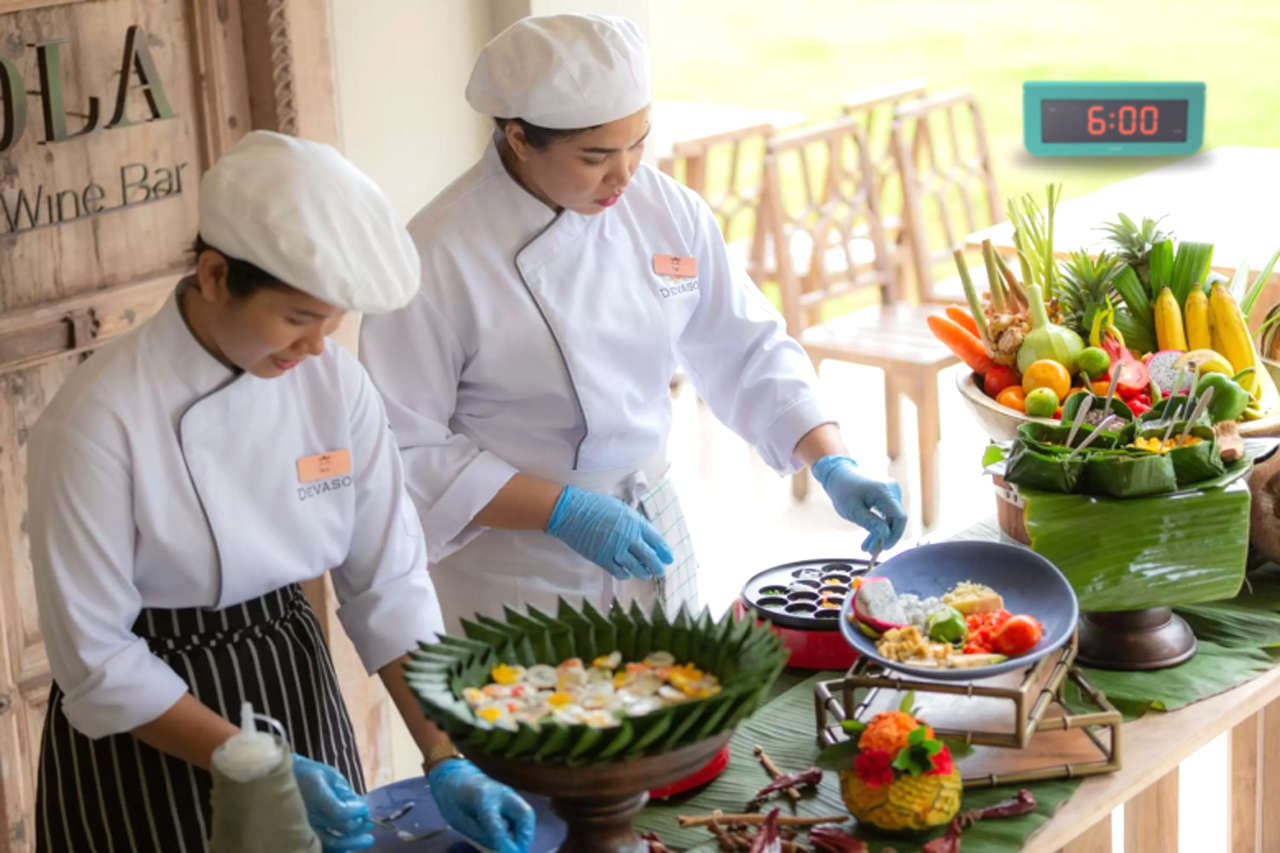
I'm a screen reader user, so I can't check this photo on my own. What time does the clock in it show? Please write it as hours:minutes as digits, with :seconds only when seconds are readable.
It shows 6:00
